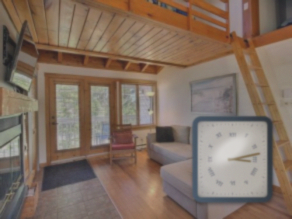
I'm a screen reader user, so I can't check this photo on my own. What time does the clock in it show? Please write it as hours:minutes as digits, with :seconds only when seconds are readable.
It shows 3:13
